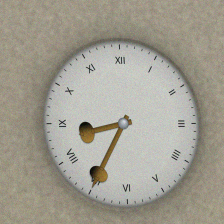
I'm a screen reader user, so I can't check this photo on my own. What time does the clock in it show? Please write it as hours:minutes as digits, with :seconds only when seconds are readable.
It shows 8:35
